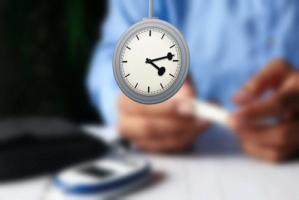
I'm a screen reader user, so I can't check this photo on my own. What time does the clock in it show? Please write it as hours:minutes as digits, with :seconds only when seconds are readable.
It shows 4:13
